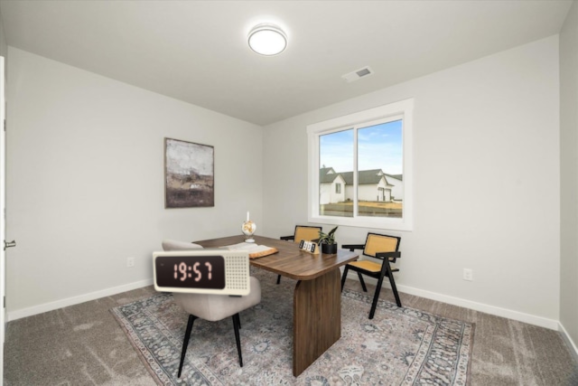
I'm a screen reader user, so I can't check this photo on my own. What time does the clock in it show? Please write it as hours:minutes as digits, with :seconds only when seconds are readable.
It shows 19:57
